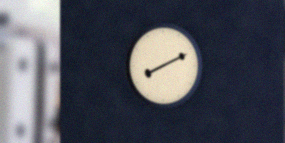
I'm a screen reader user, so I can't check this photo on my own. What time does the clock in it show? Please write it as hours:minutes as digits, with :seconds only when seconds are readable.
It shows 8:11
